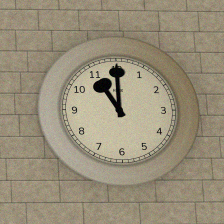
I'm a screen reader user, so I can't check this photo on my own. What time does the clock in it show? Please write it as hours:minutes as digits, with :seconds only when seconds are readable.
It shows 11:00
